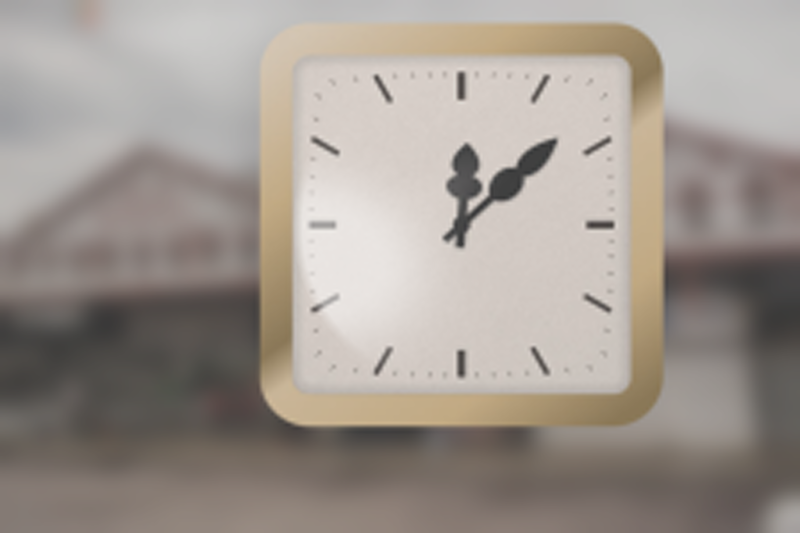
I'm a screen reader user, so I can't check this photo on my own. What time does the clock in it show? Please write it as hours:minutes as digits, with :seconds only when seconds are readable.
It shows 12:08
